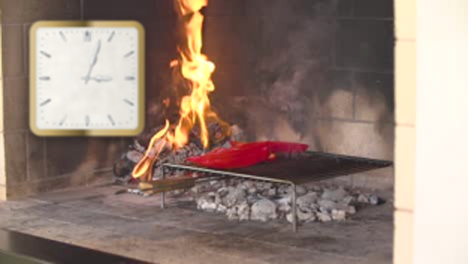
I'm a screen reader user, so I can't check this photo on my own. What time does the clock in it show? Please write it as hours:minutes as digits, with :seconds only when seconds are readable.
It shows 3:03
